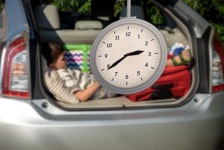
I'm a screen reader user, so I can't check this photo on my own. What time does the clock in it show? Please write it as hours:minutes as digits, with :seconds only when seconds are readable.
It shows 2:39
